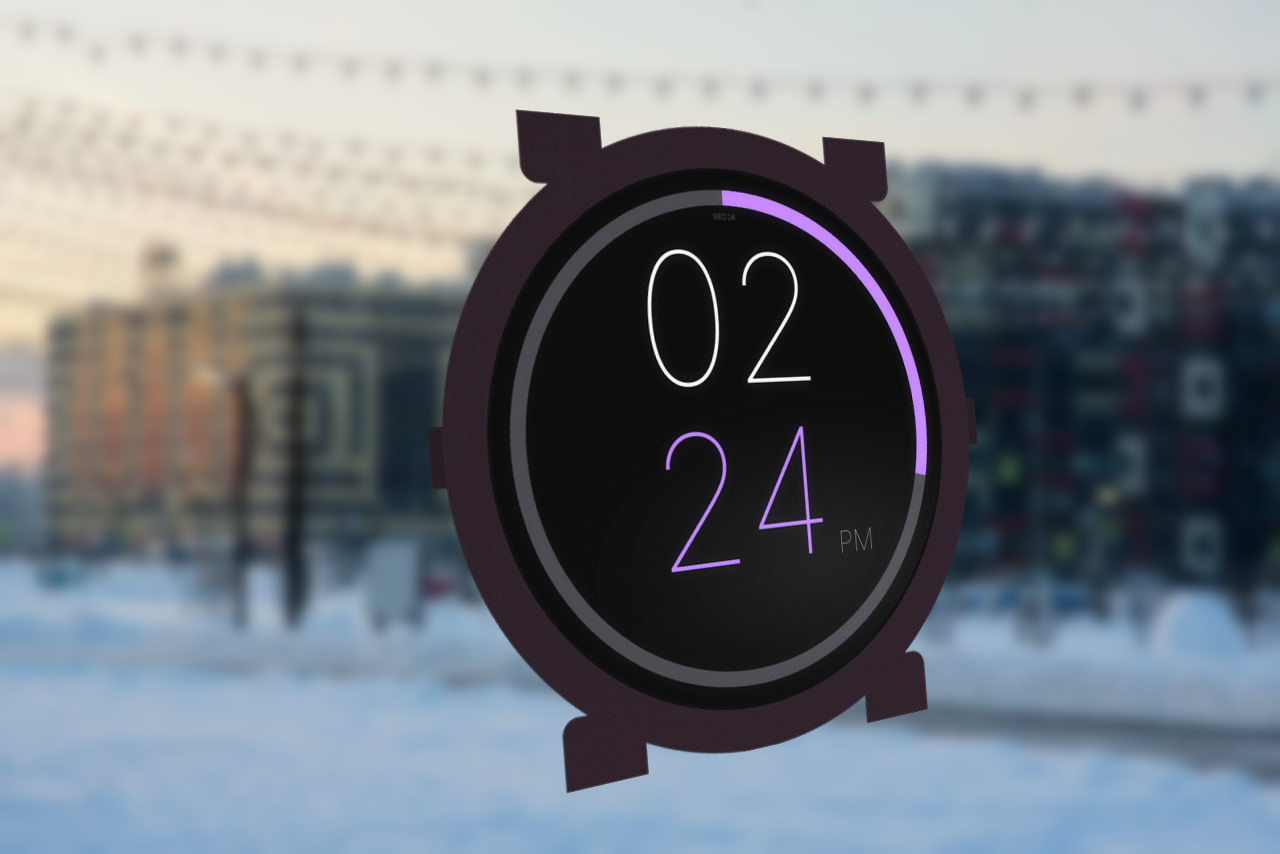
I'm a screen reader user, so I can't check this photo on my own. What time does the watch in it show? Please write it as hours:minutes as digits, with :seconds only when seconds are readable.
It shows 2:24
